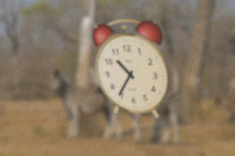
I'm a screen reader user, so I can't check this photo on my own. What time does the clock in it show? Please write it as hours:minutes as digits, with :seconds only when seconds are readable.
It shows 10:36
